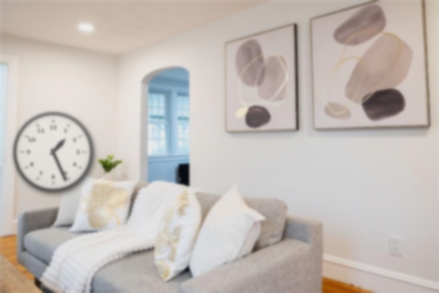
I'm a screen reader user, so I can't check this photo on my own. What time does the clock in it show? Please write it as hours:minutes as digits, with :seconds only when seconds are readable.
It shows 1:26
